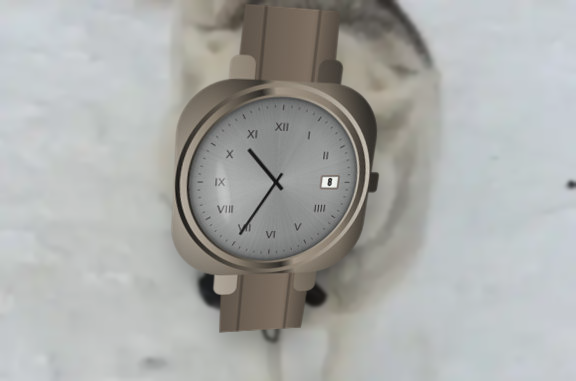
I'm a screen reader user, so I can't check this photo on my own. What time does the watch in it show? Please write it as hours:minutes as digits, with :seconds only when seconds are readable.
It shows 10:35
